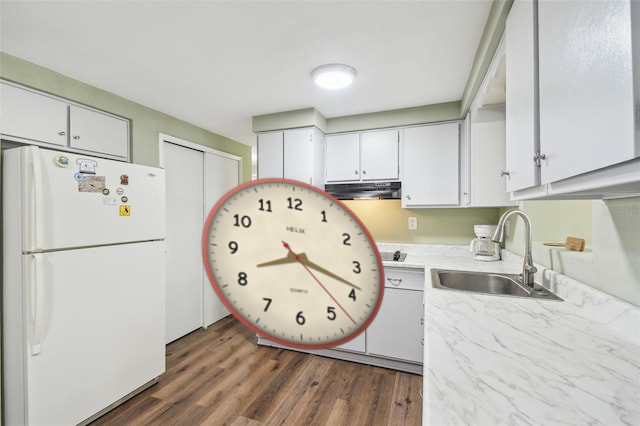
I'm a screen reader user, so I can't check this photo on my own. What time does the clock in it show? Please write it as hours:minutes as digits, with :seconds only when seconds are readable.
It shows 8:18:23
